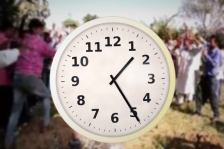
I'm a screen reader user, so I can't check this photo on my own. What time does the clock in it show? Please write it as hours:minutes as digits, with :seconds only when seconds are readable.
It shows 1:25
